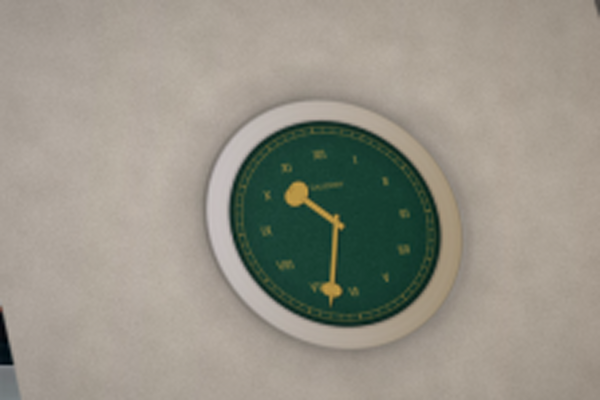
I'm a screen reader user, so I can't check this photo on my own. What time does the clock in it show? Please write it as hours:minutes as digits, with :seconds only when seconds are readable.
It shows 10:33
